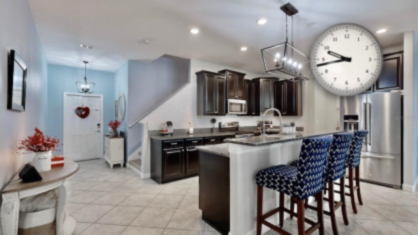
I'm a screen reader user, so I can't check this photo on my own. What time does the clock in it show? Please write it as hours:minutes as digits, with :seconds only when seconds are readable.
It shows 9:43
